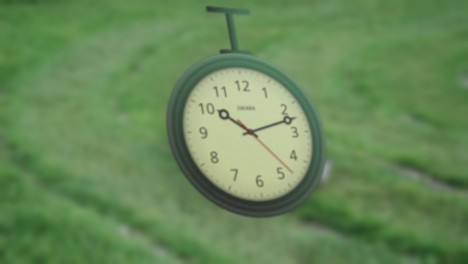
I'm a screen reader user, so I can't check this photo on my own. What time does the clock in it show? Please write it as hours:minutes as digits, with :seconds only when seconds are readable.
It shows 10:12:23
